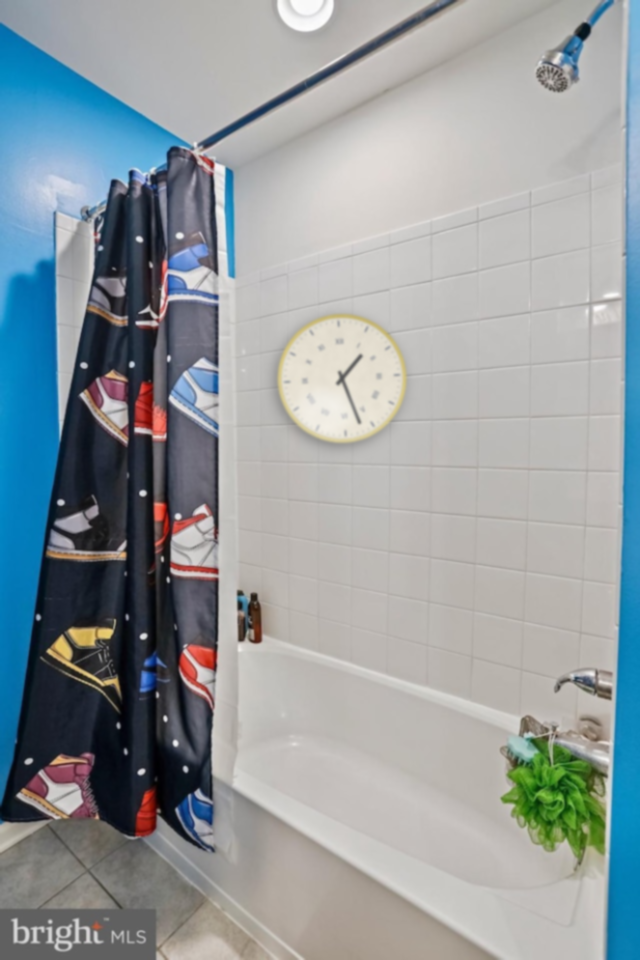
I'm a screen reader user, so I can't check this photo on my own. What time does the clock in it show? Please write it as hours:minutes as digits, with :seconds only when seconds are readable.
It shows 1:27
